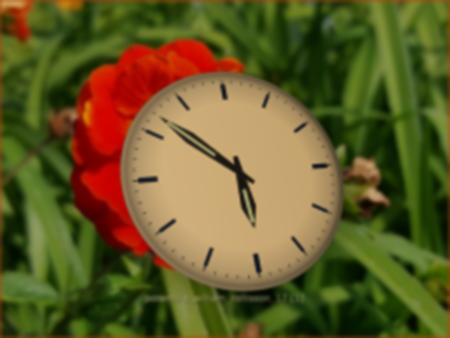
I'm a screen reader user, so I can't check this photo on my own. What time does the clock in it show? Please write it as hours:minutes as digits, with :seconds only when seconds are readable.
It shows 5:52
